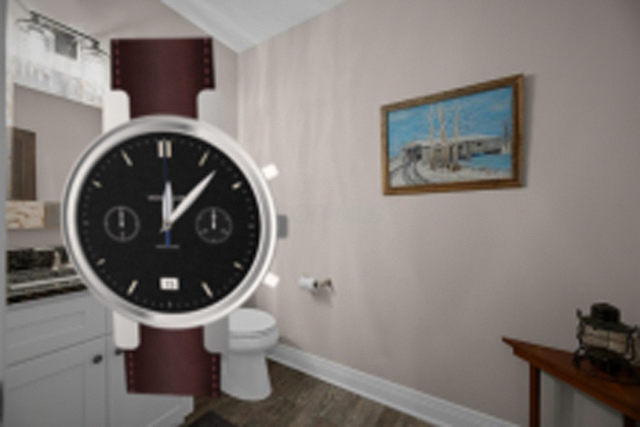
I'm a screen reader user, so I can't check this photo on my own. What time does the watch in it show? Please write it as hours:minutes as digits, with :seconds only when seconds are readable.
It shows 12:07
